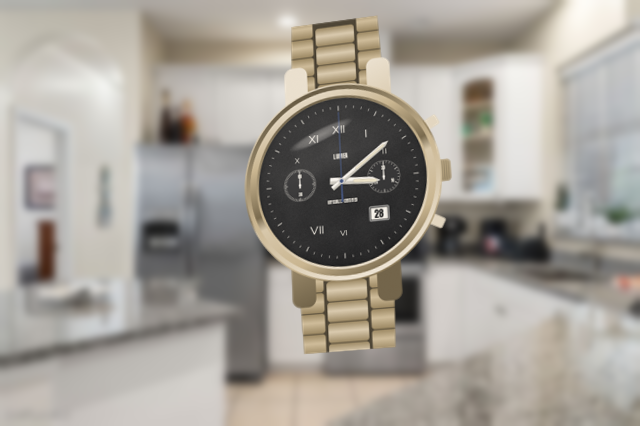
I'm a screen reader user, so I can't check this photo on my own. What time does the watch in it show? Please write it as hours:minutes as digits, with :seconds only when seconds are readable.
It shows 3:09
